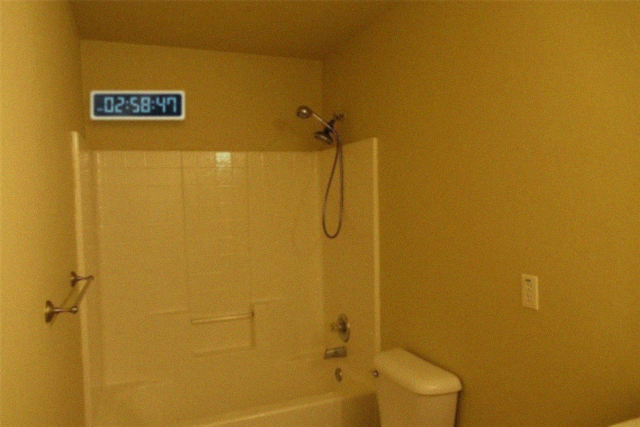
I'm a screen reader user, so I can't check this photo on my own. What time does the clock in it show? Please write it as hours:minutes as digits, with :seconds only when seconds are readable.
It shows 2:58:47
